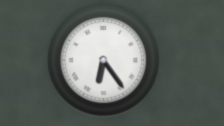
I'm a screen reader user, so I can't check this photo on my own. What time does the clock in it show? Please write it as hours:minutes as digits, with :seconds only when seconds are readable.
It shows 6:24
